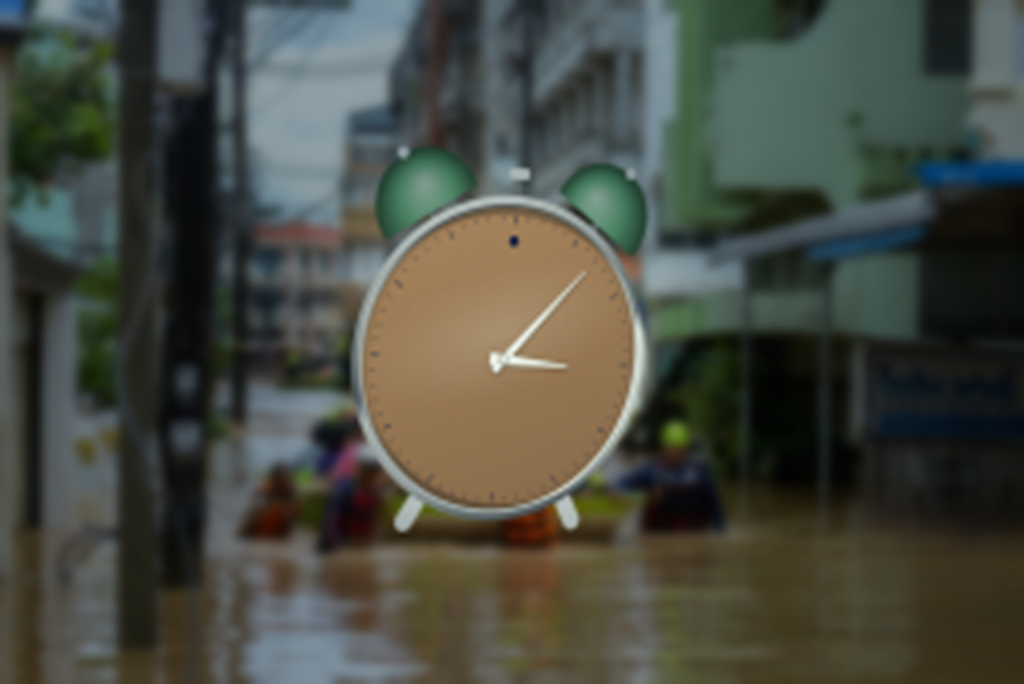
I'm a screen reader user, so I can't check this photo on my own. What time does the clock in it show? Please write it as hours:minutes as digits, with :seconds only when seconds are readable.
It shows 3:07
